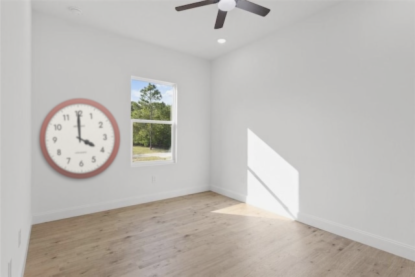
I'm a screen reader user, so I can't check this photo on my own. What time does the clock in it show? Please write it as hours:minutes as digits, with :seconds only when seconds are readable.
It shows 4:00
